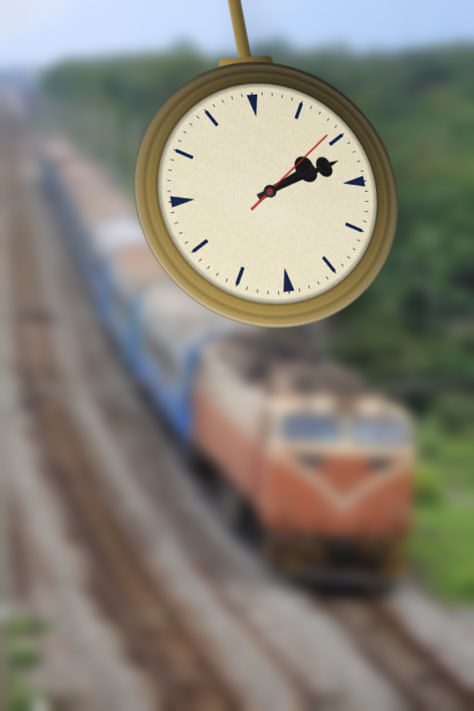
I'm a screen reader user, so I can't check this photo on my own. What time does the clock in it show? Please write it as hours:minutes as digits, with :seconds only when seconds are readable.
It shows 2:12:09
